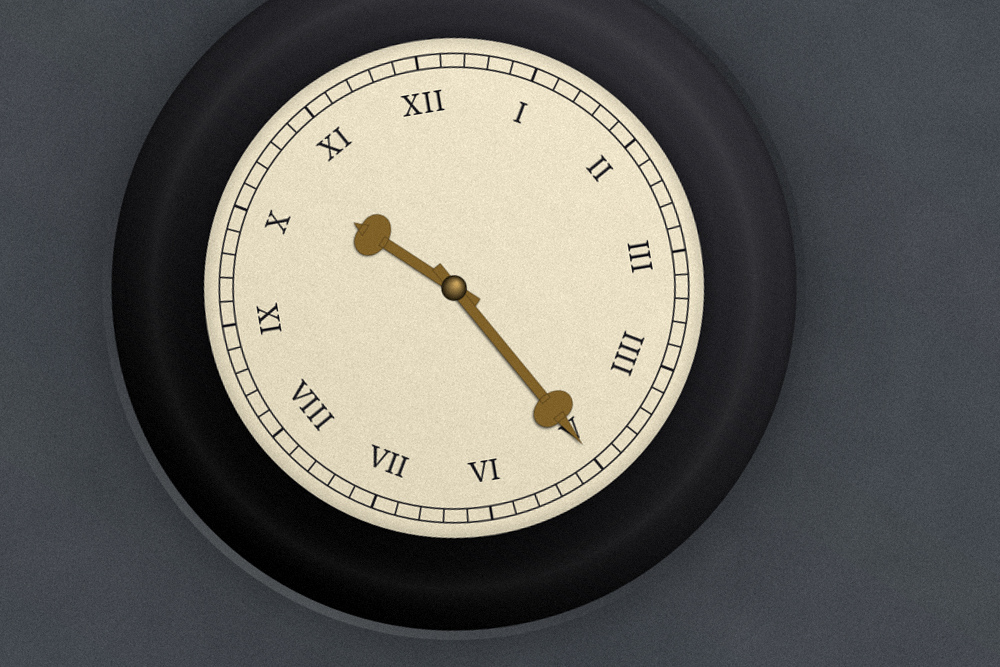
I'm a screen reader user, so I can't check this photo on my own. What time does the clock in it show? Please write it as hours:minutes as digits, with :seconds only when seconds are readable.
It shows 10:25
